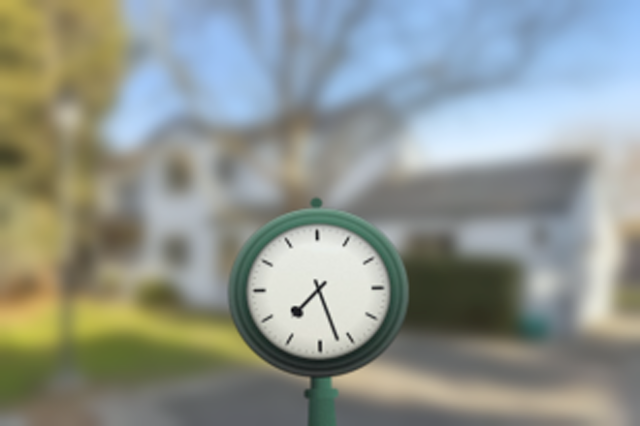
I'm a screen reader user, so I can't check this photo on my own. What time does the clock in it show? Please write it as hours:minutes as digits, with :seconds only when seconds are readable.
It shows 7:27
